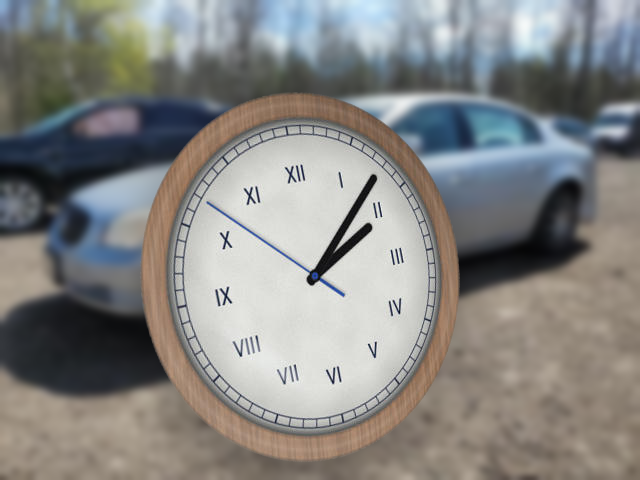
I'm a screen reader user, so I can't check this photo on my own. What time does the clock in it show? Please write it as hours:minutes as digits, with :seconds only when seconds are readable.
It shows 2:07:52
